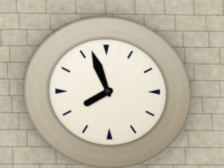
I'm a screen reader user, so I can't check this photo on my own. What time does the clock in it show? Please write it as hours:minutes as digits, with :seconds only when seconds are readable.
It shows 7:57
